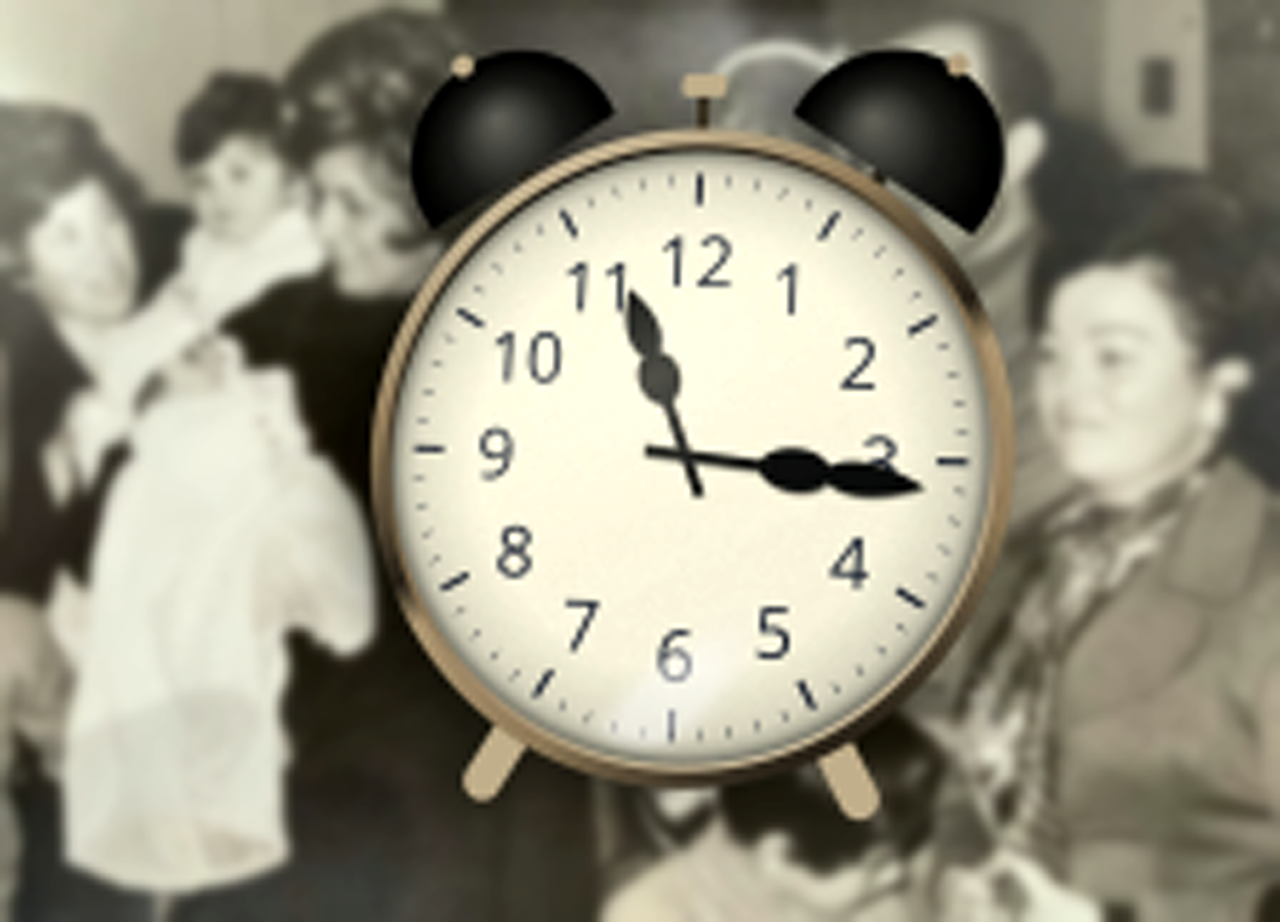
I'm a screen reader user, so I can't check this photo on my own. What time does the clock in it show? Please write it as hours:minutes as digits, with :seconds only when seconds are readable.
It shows 11:16
